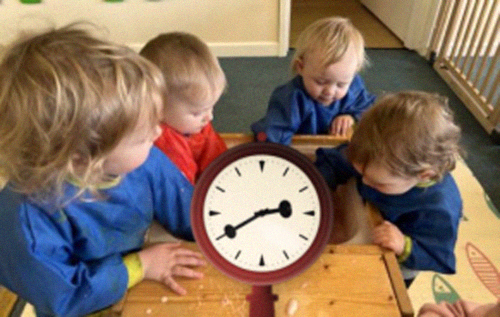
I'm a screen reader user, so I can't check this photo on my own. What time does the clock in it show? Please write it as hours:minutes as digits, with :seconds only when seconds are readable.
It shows 2:40
